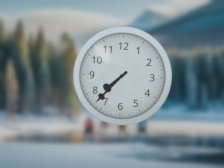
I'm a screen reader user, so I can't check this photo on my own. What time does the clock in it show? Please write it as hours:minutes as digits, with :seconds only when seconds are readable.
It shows 7:37
